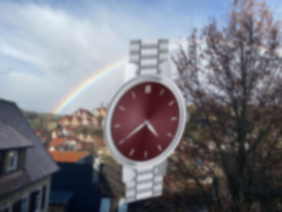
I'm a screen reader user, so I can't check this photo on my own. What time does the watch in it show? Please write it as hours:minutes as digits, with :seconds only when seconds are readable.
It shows 4:40
